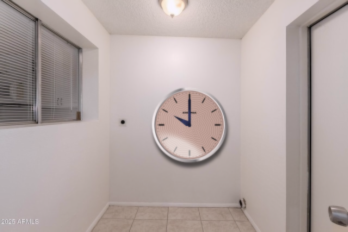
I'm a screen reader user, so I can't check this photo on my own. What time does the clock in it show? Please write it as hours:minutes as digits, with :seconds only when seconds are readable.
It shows 10:00
